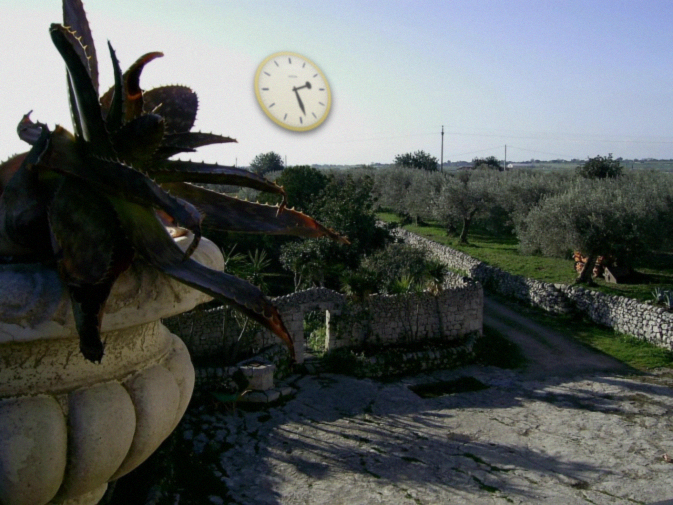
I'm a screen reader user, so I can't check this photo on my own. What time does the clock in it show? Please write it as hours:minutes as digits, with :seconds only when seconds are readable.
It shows 2:28
